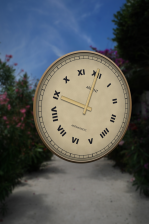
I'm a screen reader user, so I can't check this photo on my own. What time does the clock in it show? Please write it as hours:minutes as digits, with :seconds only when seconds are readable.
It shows 9:00
